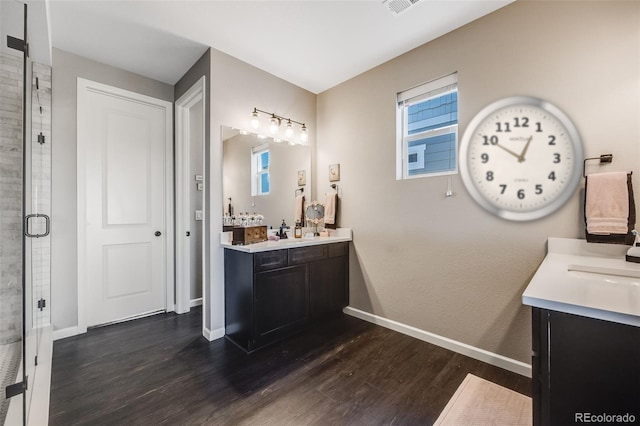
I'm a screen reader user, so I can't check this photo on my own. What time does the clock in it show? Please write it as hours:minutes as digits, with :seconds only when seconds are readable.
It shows 12:50
